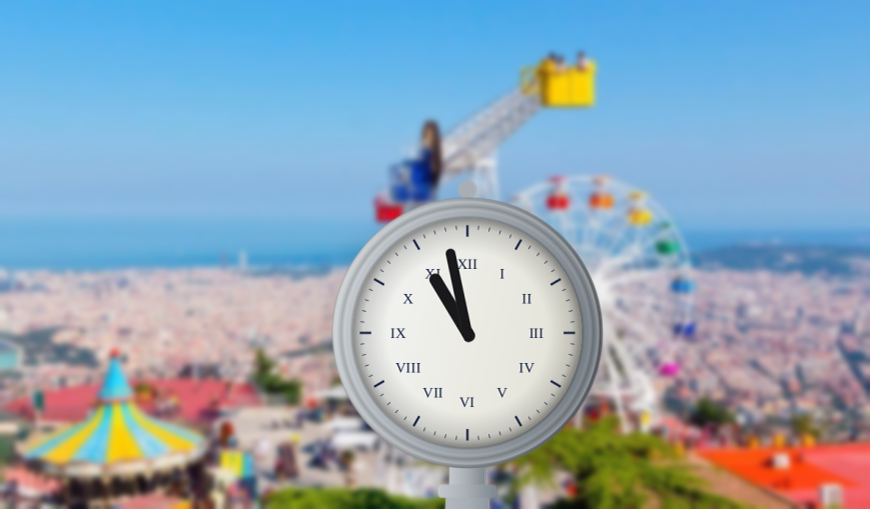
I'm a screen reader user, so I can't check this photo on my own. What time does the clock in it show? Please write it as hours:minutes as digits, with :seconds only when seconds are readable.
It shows 10:58
